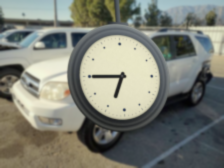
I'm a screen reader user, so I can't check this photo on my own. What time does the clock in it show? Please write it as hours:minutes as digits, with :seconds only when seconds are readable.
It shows 6:45
